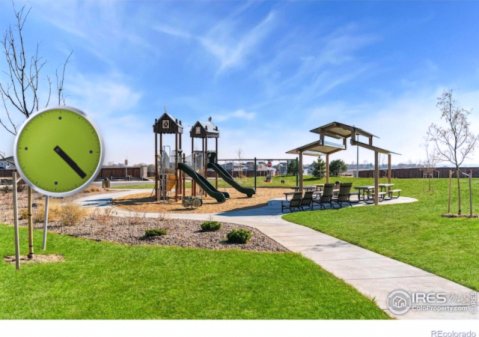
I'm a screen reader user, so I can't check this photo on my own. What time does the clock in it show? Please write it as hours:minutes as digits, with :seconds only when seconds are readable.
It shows 4:22
